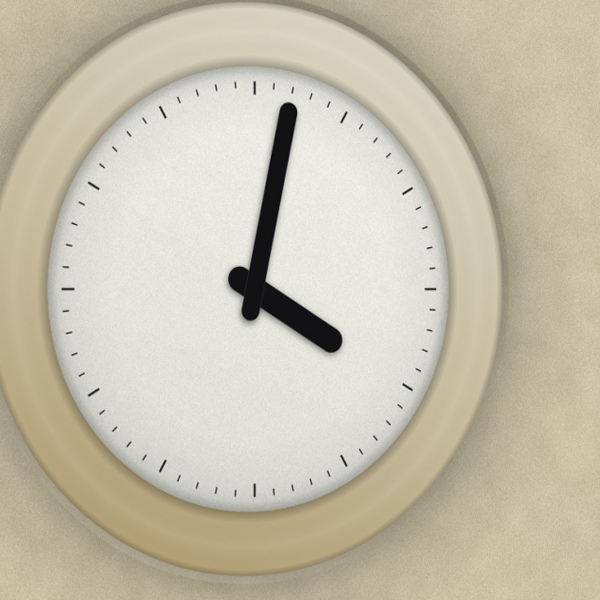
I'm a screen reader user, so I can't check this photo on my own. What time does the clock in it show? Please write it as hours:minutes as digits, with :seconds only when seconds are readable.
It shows 4:02
